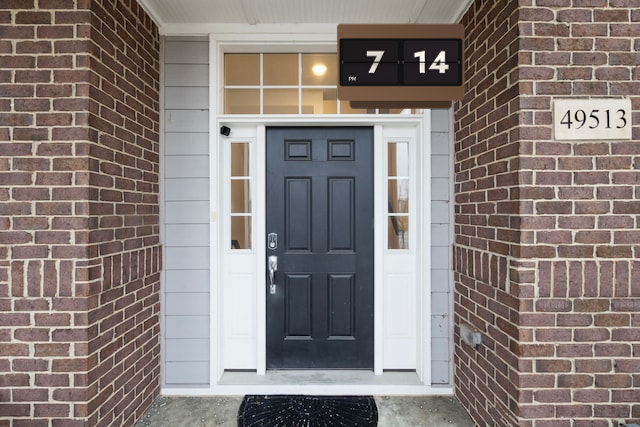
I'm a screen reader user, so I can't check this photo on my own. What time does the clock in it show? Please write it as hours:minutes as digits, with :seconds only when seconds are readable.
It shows 7:14
